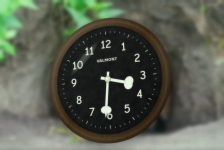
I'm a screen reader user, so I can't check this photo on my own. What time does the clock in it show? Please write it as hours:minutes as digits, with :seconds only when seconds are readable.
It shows 3:31
